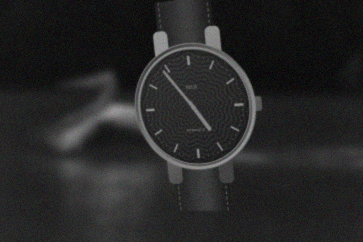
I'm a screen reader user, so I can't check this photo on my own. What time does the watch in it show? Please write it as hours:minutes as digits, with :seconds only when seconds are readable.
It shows 4:54
